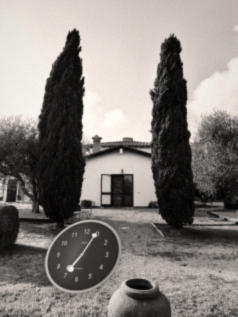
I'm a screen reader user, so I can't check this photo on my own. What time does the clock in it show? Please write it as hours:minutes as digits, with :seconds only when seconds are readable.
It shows 7:04
